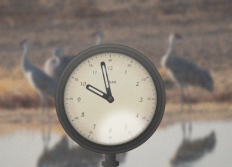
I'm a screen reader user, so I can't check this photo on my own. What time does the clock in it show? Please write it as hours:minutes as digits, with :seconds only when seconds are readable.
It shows 9:58
